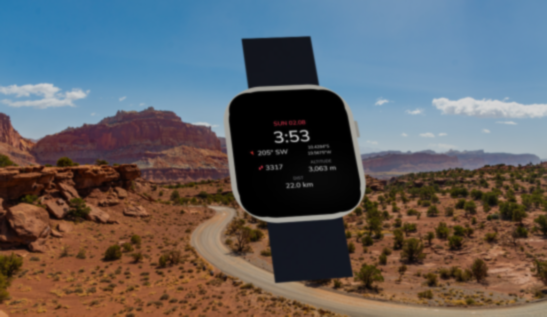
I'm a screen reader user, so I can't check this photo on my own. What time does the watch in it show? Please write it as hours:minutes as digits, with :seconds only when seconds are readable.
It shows 3:53
